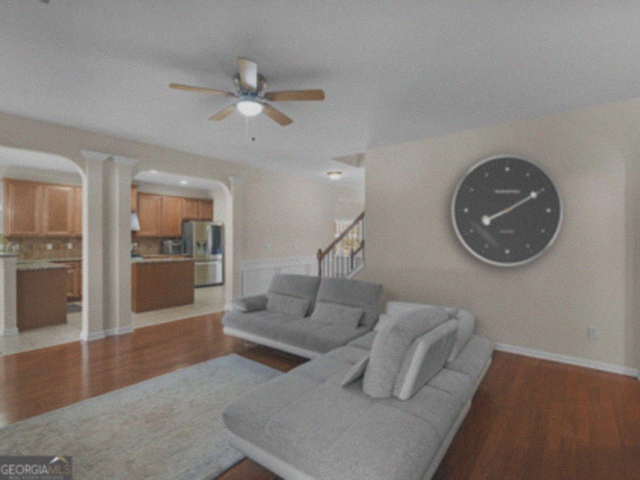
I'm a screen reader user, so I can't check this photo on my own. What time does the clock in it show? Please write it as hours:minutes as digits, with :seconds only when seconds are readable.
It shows 8:10
